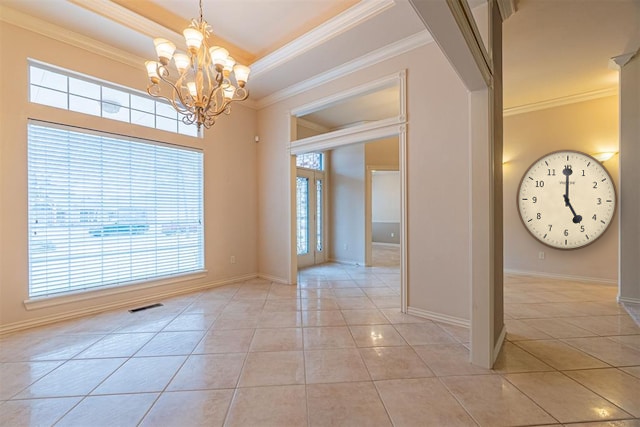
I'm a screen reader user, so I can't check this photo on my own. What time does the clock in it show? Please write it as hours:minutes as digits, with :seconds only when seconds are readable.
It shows 5:00
